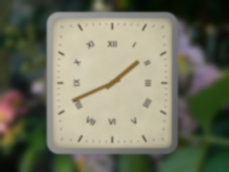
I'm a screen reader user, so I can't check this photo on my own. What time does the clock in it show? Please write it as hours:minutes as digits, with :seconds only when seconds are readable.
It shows 1:41
